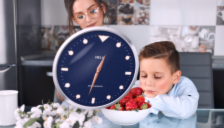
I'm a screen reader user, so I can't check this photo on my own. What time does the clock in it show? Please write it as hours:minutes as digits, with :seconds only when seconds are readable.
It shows 12:32
